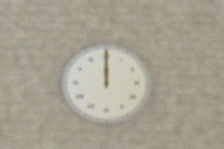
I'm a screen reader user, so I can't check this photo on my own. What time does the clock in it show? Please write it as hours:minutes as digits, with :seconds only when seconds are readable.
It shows 12:00
